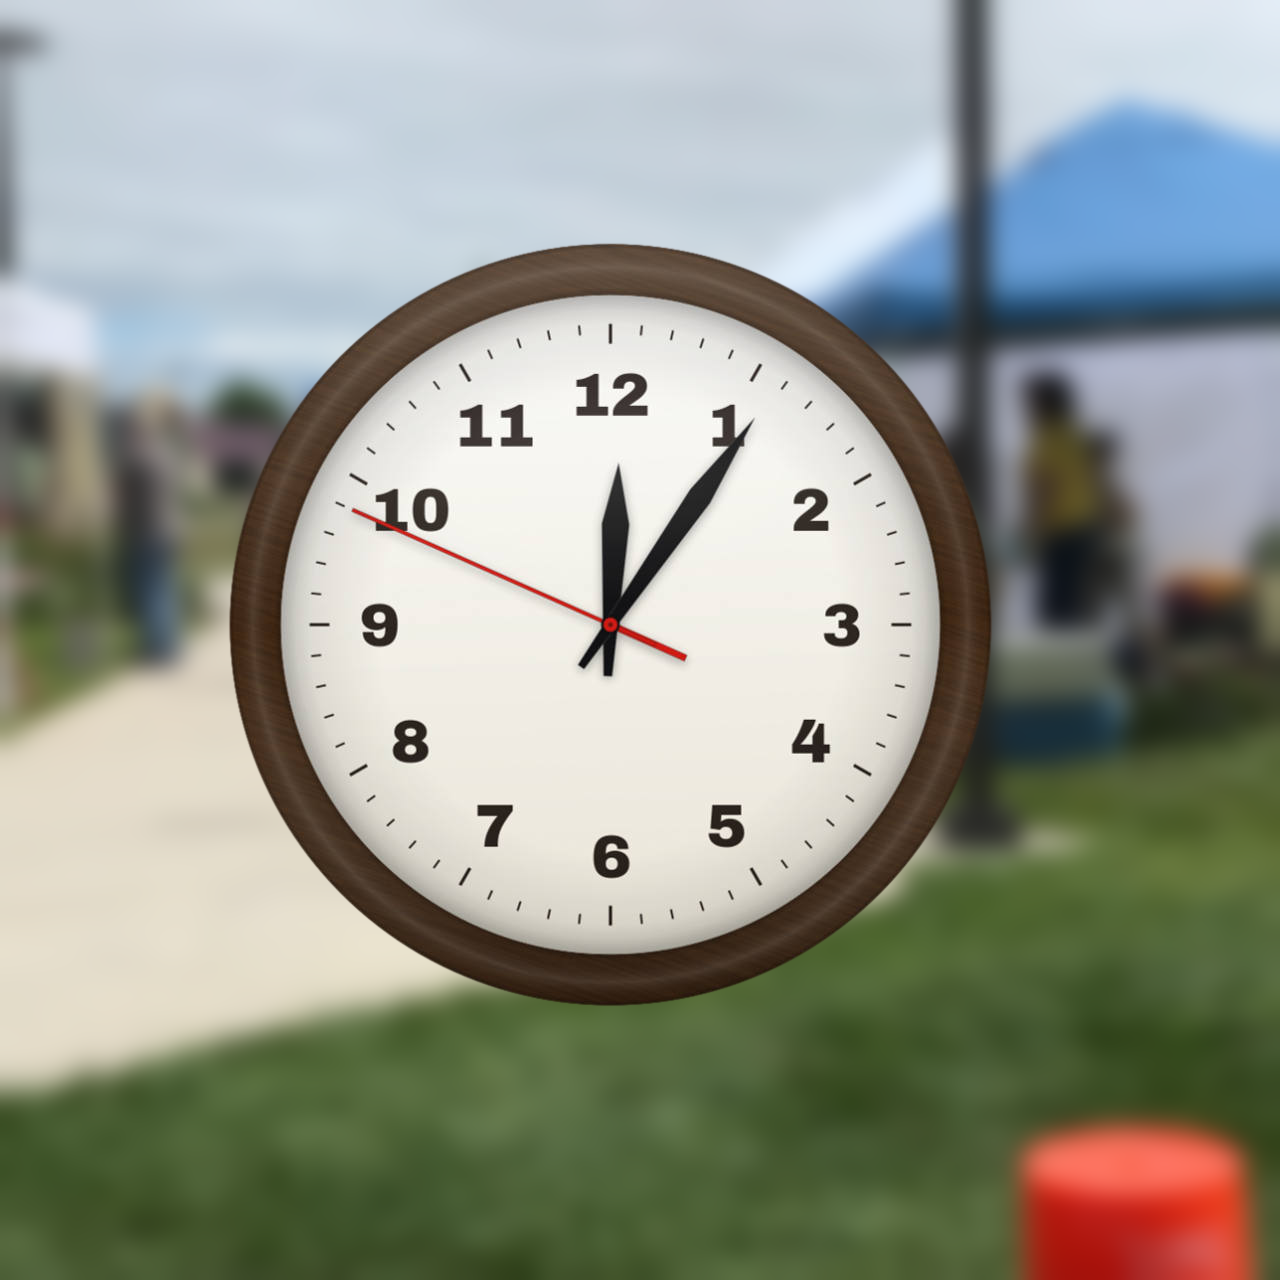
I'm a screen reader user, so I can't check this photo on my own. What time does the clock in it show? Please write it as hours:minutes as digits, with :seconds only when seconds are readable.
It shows 12:05:49
